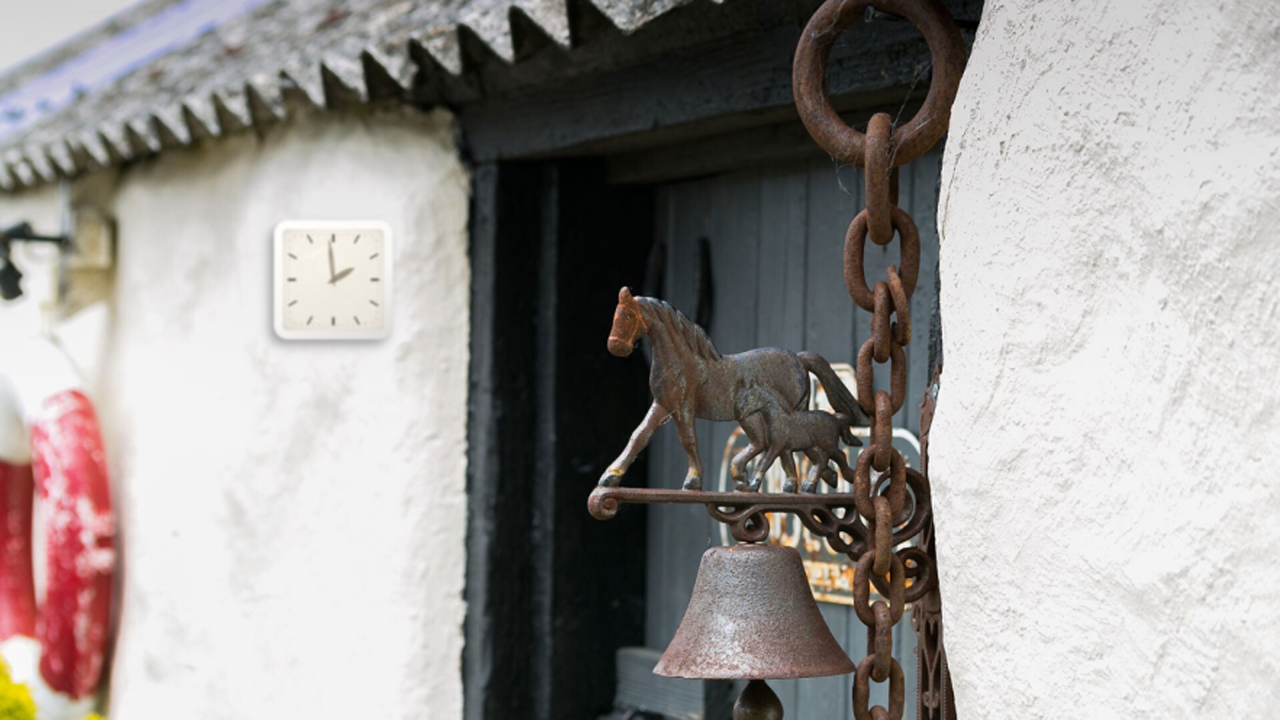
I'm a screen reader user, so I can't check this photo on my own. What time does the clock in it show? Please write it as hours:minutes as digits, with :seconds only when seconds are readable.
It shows 1:59
